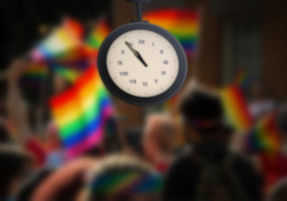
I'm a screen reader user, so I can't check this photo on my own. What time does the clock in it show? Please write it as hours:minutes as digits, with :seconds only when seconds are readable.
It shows 10:54
